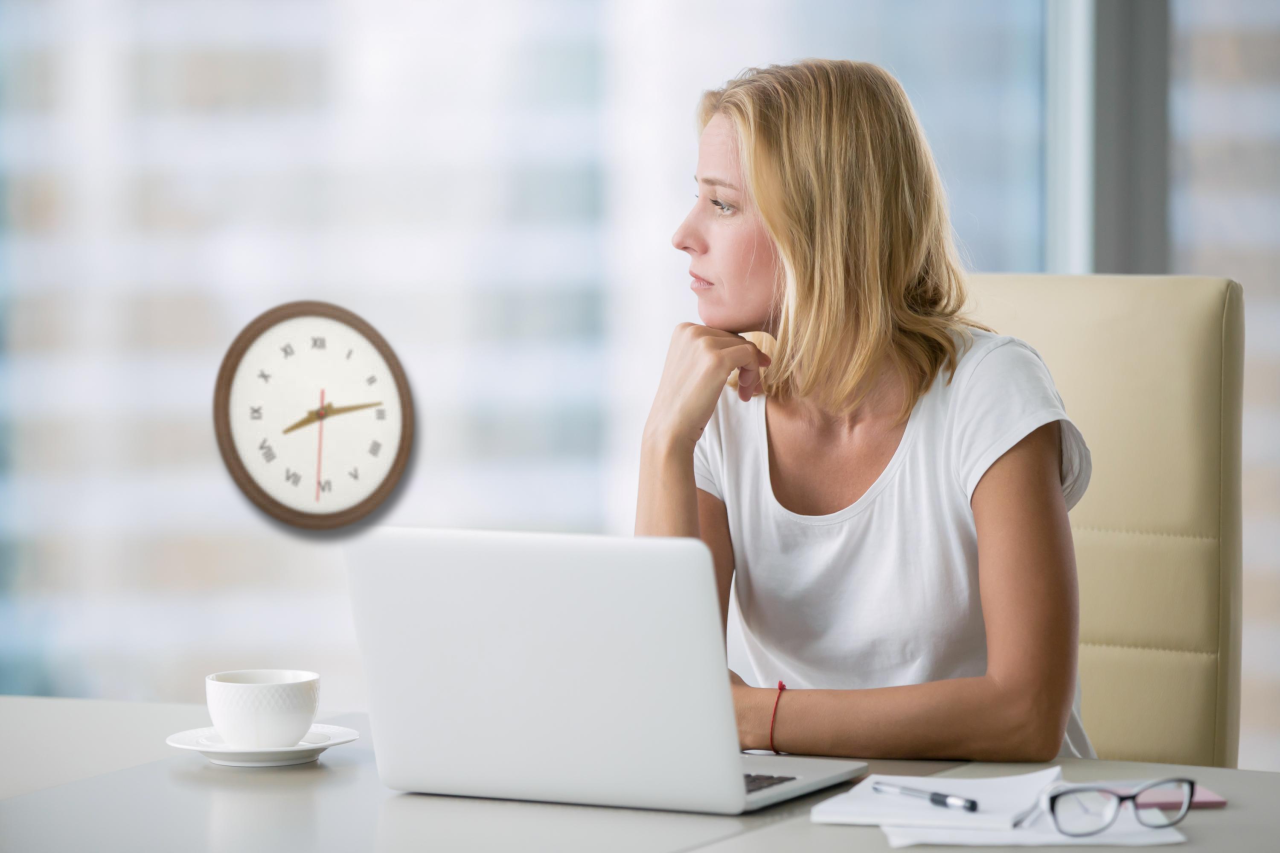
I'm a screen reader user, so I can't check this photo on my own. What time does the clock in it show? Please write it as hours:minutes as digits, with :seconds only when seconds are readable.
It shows 8:13:31
